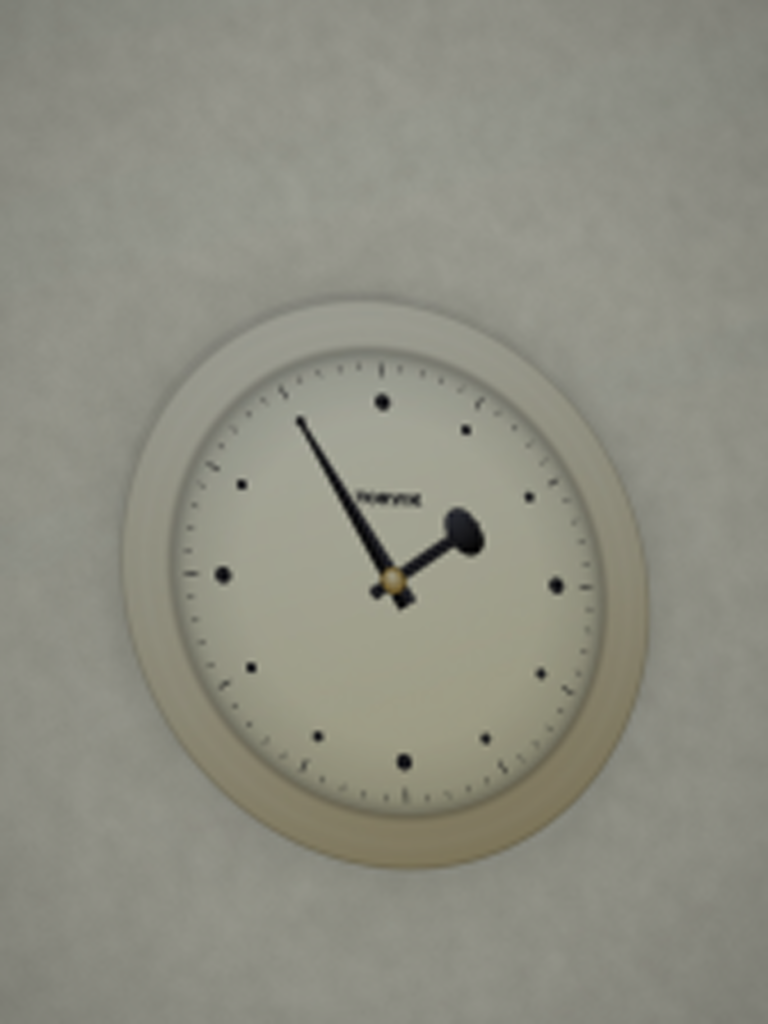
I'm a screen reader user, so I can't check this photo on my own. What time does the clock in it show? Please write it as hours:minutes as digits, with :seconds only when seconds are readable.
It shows 1:55
